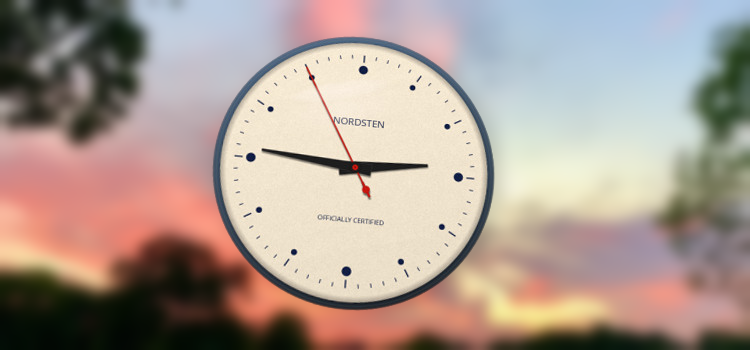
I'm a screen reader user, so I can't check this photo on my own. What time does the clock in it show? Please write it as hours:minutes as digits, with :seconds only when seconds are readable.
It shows 2:45:55
